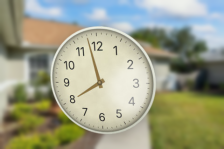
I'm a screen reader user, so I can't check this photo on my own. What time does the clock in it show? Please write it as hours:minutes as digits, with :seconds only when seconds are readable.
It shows 7:58
